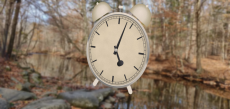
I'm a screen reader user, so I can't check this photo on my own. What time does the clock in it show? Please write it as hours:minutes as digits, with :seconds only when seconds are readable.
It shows 5:03
